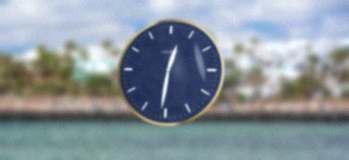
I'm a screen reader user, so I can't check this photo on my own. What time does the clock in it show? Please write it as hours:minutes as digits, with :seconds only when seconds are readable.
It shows 12:31
